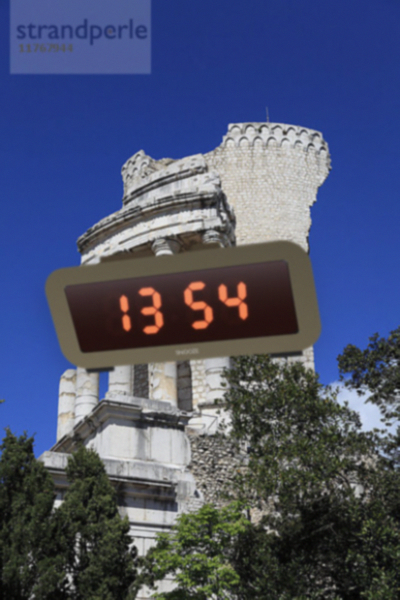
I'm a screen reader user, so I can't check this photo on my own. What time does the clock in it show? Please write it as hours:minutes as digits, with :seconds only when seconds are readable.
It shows 13:54
